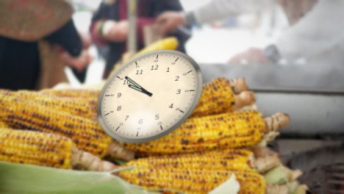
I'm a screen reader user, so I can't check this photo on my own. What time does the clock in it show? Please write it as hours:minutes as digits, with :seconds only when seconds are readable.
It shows 9:51
